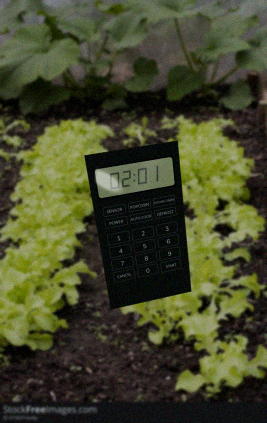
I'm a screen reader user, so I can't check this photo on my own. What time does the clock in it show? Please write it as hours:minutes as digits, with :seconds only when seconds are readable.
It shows 2:01
